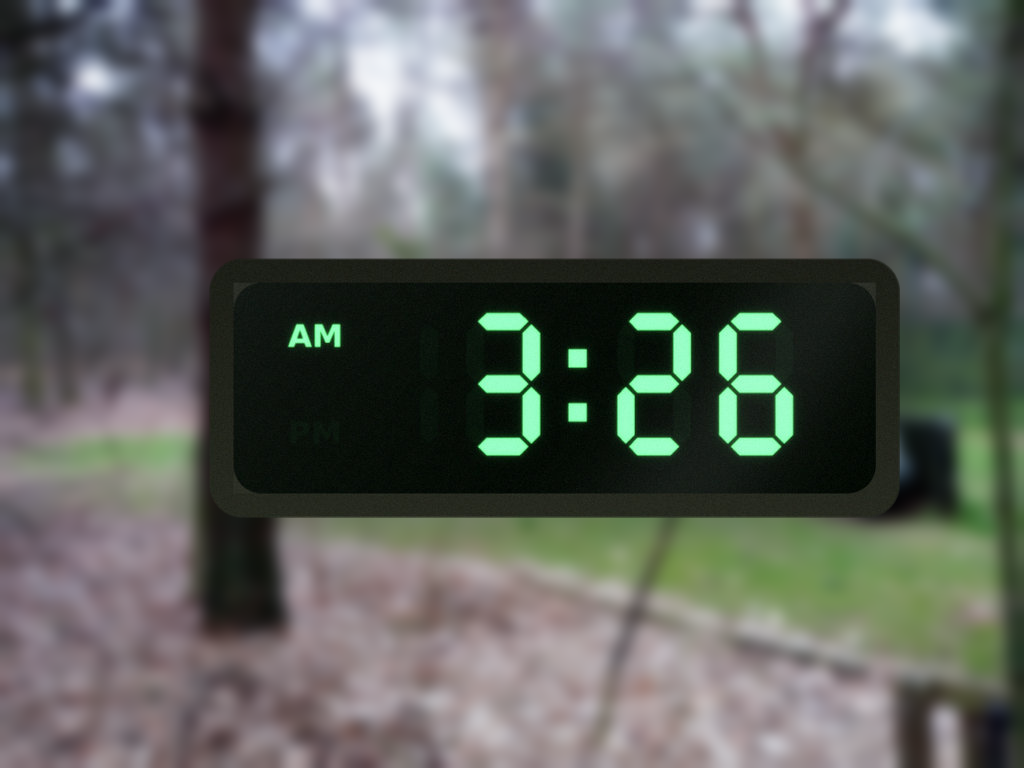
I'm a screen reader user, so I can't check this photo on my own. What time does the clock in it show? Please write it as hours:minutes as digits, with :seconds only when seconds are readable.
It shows 3:26
